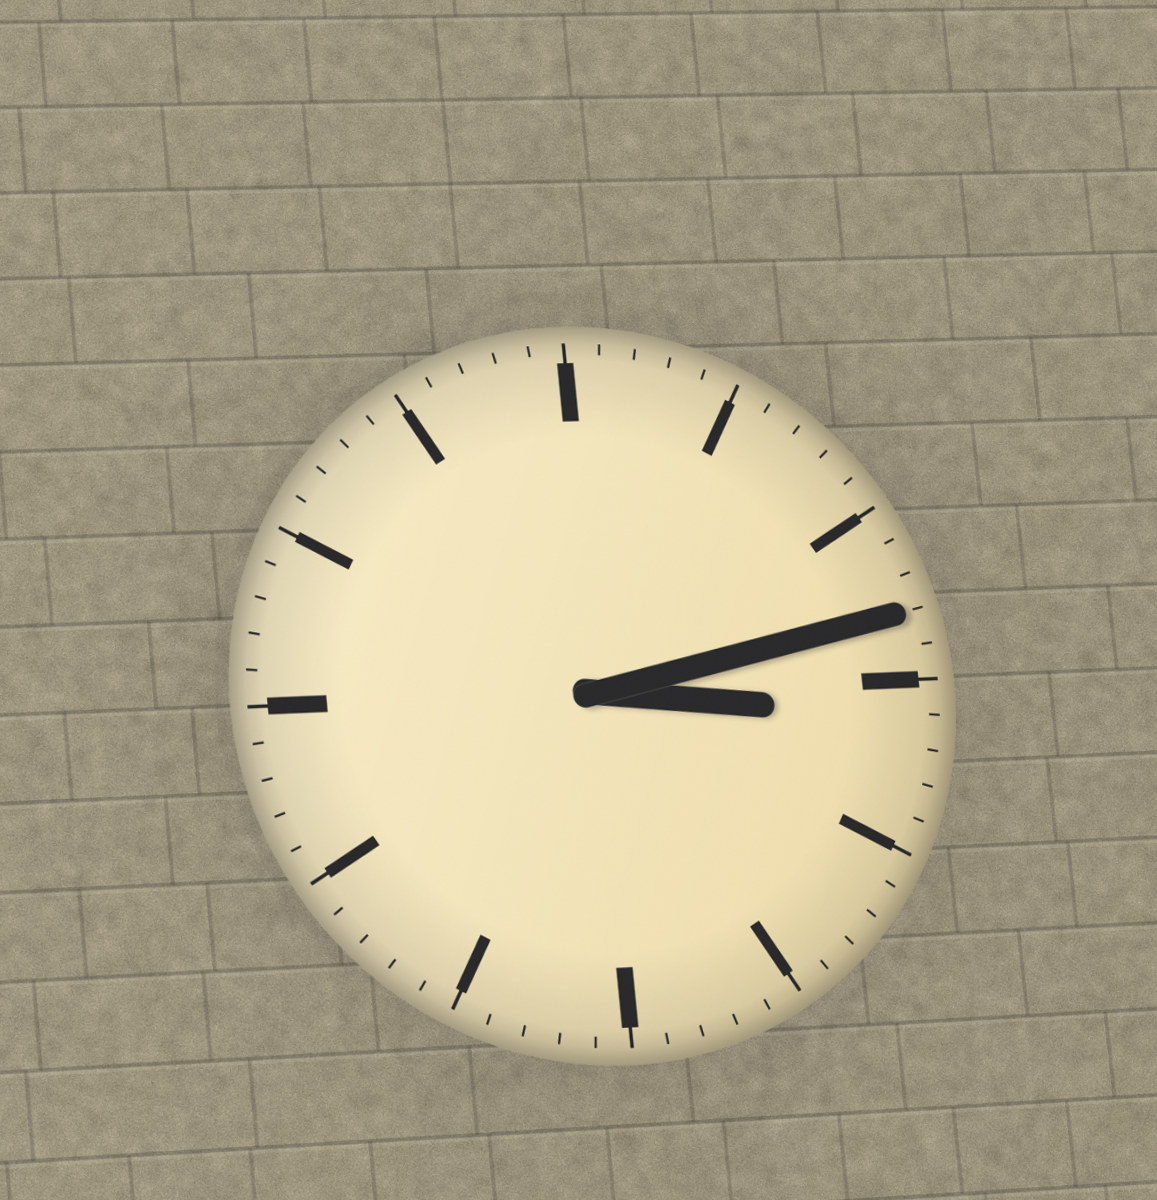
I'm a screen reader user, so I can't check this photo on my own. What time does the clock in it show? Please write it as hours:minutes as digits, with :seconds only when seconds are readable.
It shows 3:13
